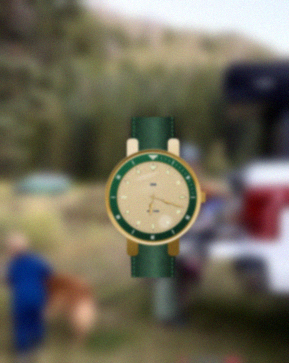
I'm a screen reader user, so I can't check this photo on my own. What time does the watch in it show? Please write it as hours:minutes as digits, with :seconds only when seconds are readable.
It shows 6:18
